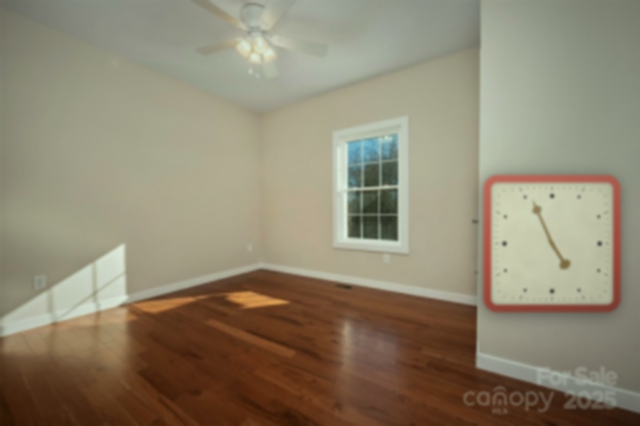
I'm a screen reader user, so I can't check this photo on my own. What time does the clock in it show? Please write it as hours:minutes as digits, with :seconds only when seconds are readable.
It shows 4:56
